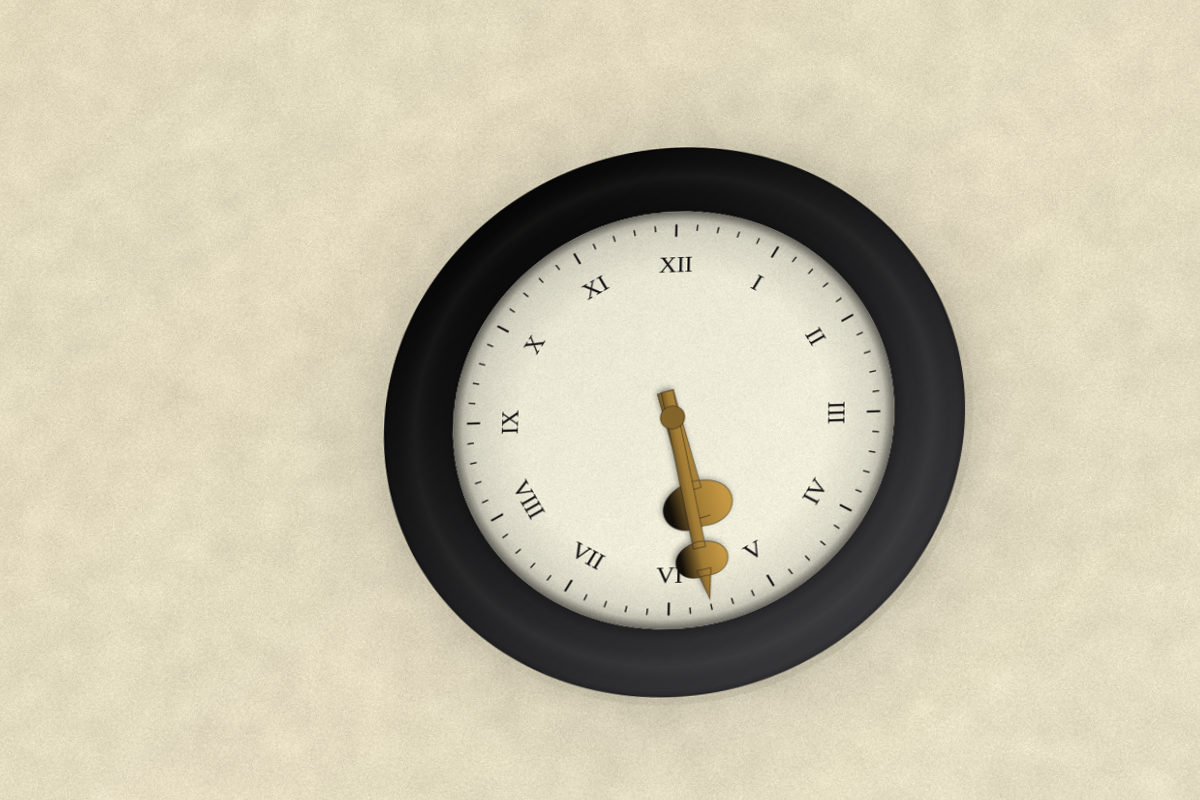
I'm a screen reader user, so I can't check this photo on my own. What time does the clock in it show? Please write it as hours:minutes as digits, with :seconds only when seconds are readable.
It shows 5:28
